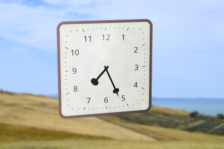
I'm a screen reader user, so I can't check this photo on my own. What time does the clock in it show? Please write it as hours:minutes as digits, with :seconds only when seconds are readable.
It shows 7:26
